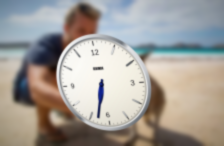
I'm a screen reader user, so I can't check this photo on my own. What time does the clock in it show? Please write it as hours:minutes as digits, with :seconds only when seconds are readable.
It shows 6:33
